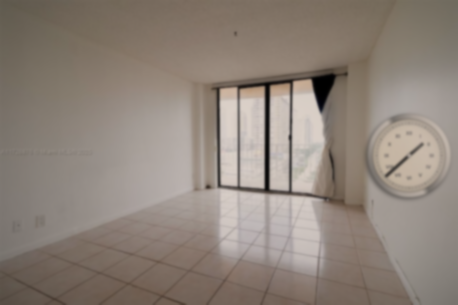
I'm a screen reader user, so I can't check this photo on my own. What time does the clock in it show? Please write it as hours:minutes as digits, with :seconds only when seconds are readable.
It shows 1:38
